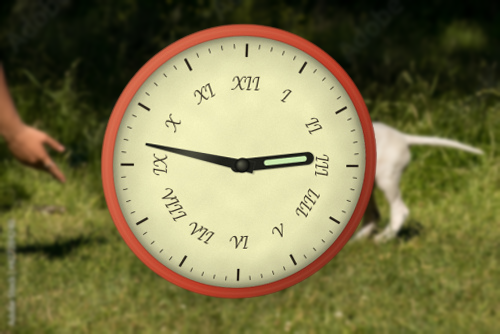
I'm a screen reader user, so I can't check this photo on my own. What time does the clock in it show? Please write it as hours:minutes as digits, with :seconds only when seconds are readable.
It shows 2:47
